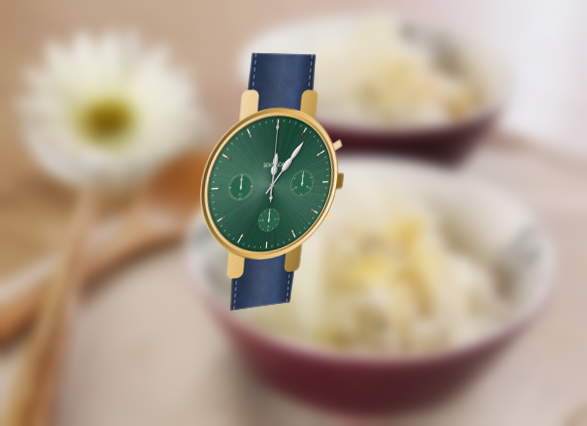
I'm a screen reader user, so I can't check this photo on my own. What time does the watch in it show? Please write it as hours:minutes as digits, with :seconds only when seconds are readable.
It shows 12:06
